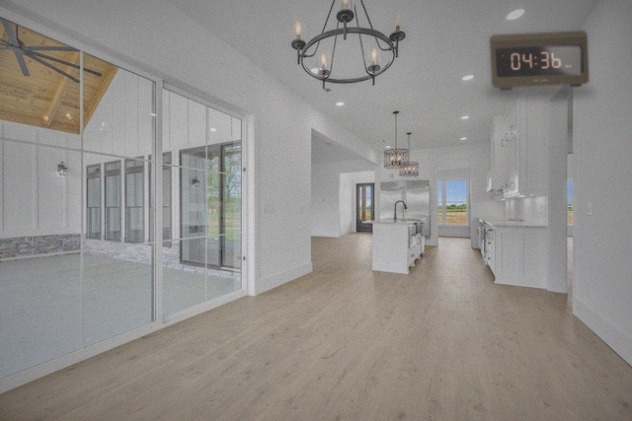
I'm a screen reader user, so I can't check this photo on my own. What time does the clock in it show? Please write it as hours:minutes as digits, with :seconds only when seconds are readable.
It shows 4:36
